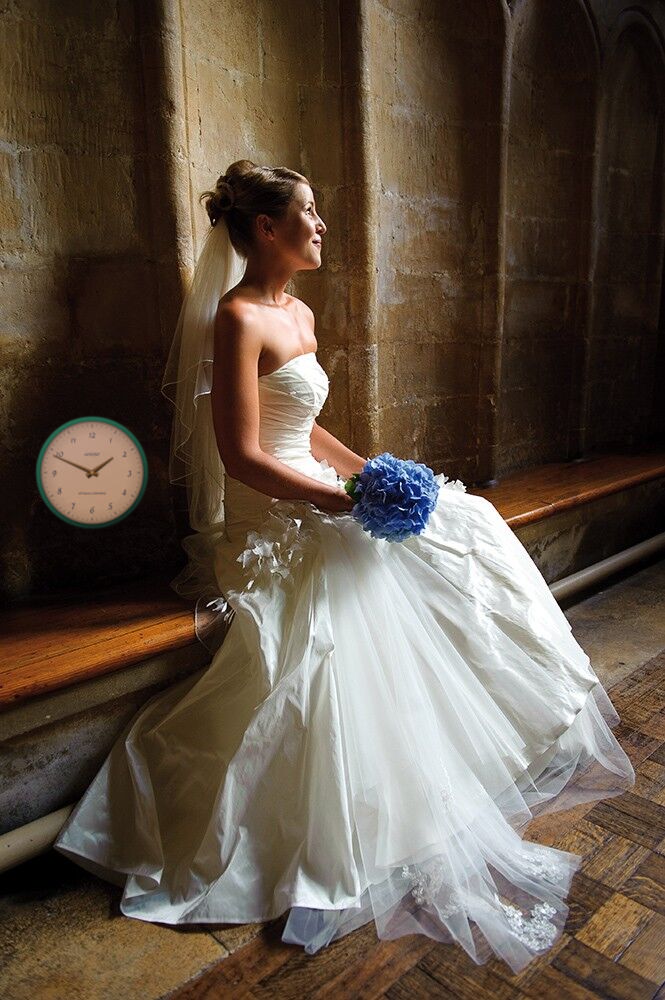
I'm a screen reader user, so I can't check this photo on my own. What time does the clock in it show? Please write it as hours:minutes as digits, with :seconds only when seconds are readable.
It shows 1:49
